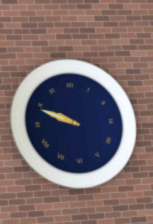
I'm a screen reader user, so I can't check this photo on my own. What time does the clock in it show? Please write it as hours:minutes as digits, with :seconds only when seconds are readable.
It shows 9:49
